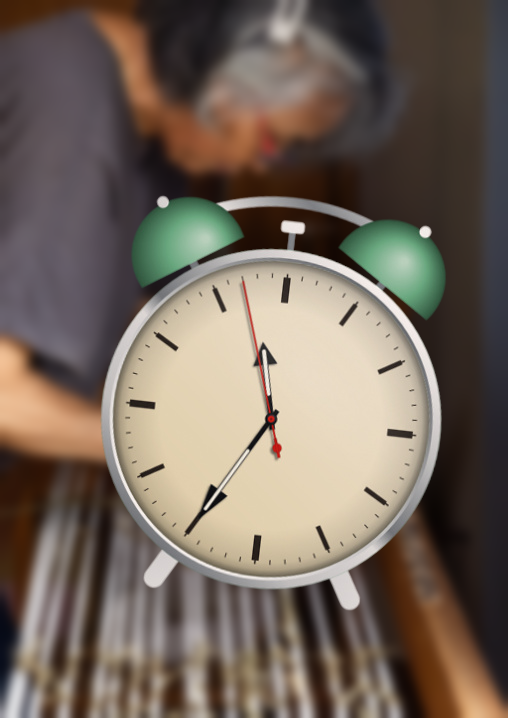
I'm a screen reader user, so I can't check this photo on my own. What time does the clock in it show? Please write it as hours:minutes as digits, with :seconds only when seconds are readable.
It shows 11:34:57
